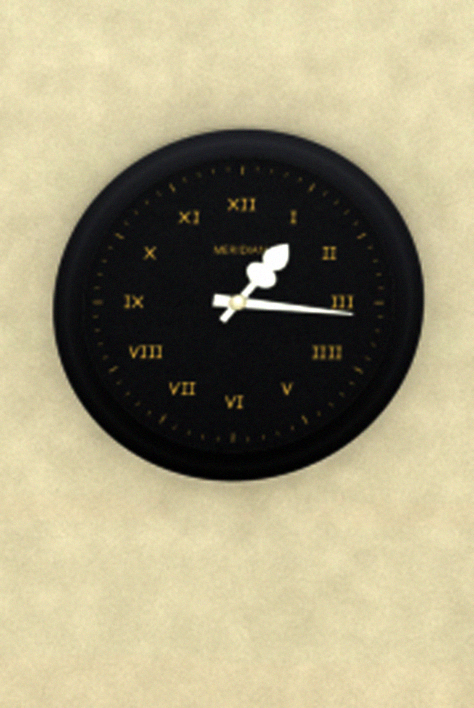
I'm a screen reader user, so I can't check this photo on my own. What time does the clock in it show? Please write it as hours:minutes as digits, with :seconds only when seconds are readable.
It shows 1:16
